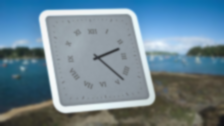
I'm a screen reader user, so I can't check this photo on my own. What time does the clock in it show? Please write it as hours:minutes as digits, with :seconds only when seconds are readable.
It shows 2:23
